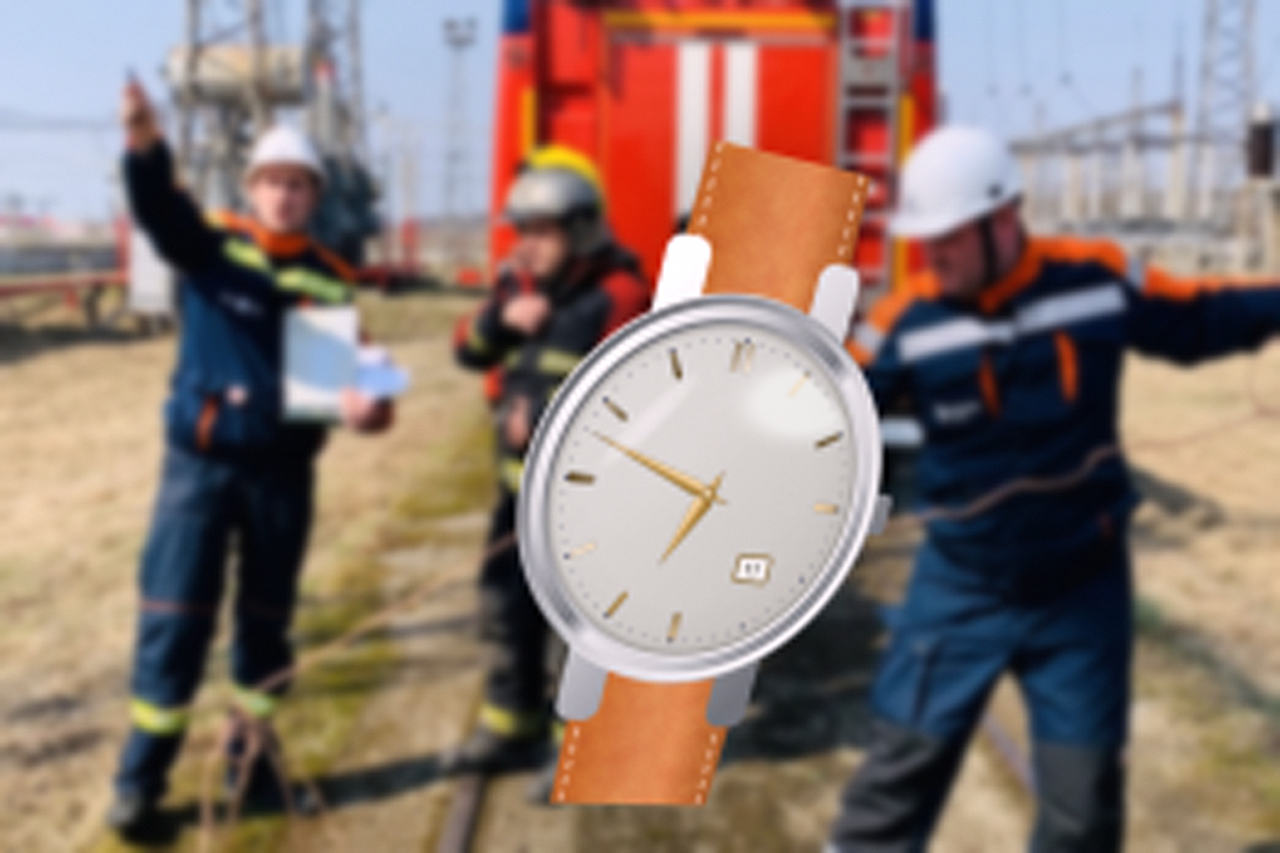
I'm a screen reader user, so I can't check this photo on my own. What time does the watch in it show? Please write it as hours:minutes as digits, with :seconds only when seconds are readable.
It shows 6:48
